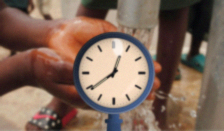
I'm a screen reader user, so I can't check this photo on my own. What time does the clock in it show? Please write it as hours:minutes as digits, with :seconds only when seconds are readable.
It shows 12:39
